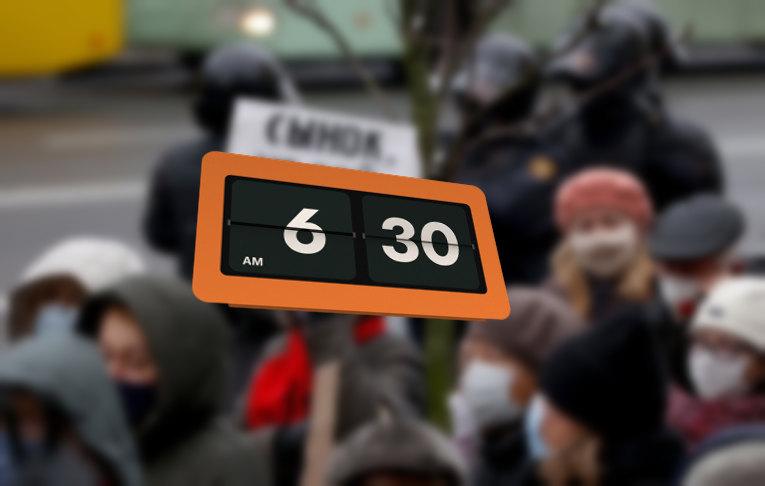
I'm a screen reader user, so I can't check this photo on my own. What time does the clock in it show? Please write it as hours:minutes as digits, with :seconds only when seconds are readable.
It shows 6:30
